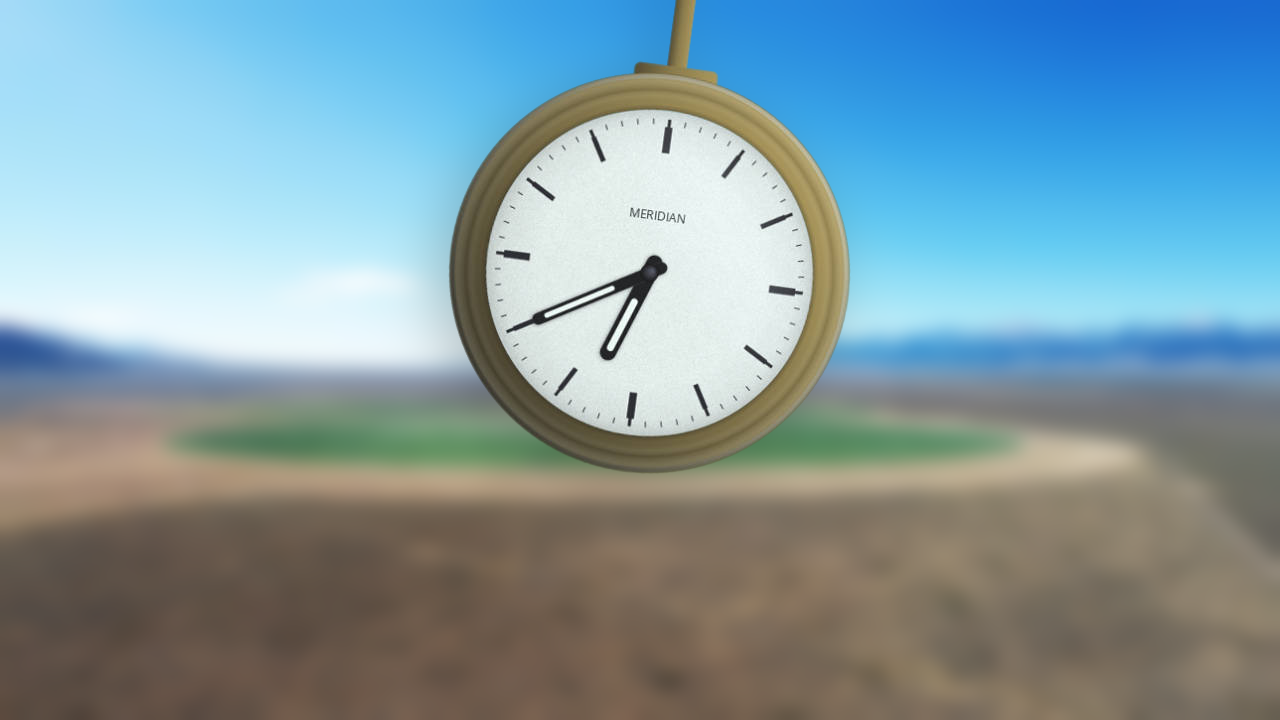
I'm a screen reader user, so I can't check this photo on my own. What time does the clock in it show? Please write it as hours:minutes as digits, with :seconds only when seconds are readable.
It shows 6:40
